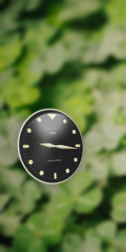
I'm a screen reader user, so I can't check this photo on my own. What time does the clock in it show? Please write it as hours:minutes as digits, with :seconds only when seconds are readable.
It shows 9:16
